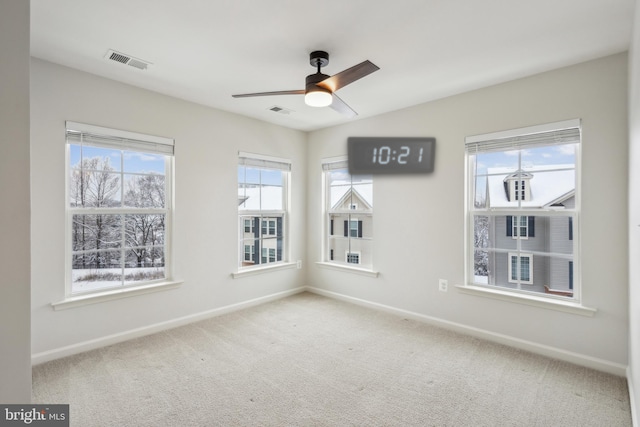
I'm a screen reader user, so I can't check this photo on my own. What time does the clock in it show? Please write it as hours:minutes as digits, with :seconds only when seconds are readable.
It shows 10:21
